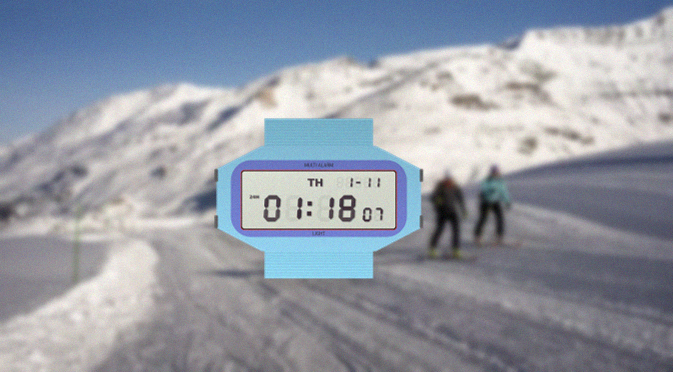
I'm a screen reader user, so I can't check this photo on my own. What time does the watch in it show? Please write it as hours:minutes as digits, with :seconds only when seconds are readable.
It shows 1:18:07
